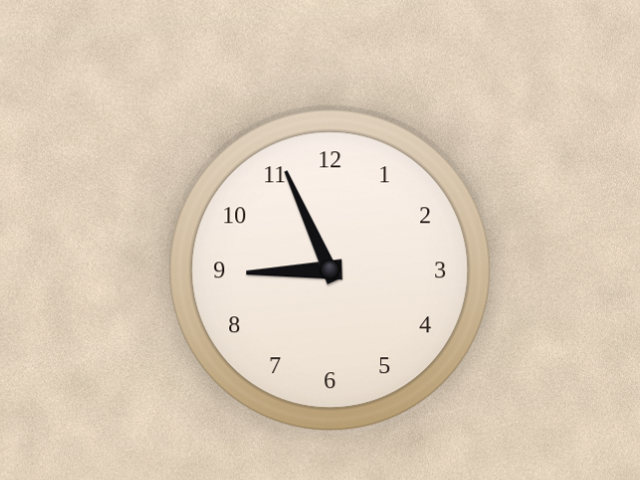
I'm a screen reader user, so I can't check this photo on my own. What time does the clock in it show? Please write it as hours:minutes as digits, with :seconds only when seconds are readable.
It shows 8:56
